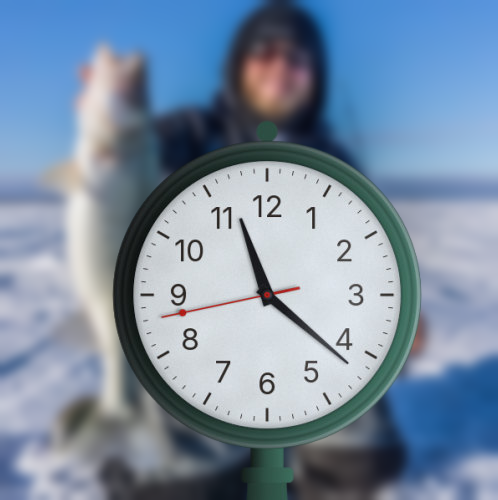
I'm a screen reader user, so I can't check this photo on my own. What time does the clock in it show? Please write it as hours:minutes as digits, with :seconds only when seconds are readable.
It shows 11:21:43
